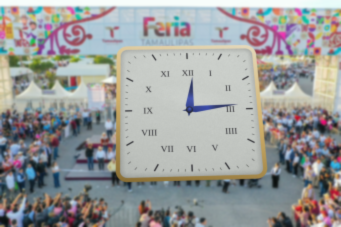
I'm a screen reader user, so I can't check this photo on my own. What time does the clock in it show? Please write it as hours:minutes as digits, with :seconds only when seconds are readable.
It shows 12:14
